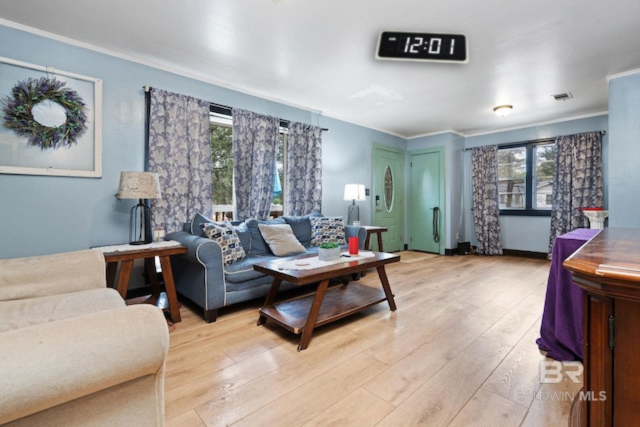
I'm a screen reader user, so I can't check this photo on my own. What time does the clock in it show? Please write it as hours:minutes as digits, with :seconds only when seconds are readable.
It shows 12:01
